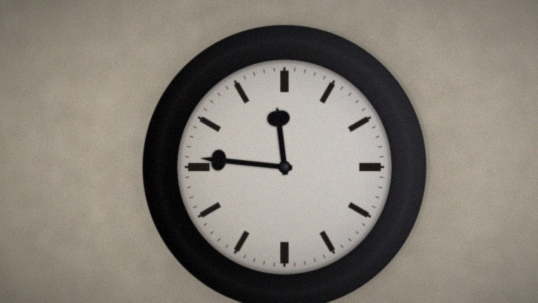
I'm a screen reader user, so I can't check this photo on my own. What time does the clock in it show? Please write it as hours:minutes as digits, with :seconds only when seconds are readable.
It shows 11:46
